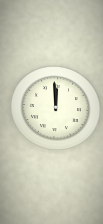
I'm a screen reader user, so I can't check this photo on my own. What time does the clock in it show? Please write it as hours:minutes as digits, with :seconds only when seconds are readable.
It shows 11:59
